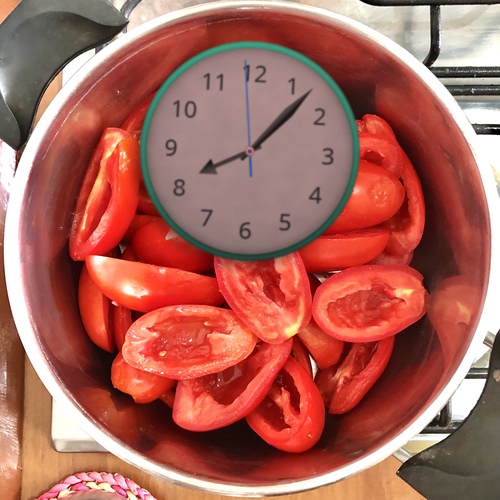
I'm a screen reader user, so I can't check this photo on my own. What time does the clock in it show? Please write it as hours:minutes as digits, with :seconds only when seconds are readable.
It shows 8:06:59
